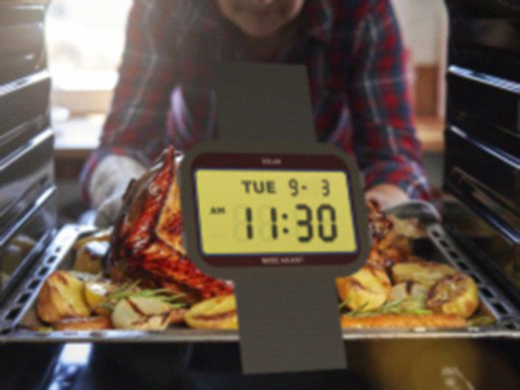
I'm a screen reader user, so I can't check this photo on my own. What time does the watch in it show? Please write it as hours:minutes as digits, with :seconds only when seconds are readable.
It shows 11:30
